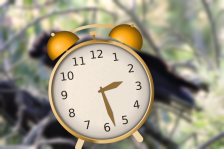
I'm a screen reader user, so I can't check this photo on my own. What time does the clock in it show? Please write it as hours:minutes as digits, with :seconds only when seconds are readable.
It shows 2:28
